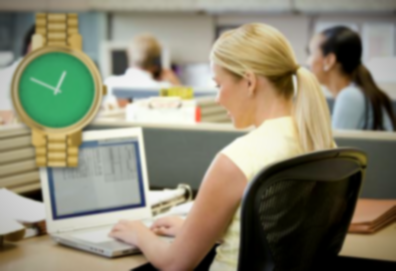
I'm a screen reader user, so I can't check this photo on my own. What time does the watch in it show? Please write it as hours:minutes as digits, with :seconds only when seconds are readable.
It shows 12:49
